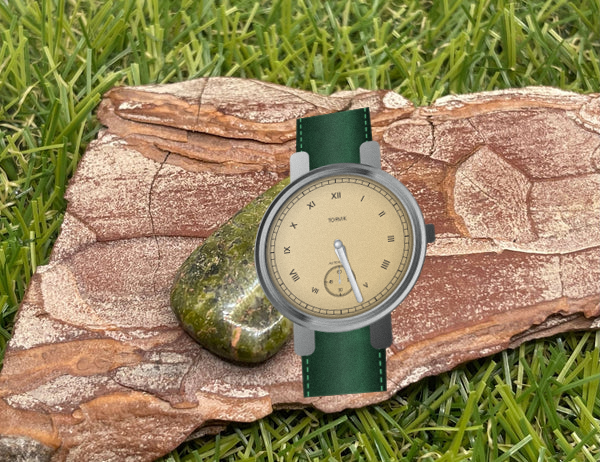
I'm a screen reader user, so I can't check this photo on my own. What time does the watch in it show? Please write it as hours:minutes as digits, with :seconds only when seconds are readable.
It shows 5:27
